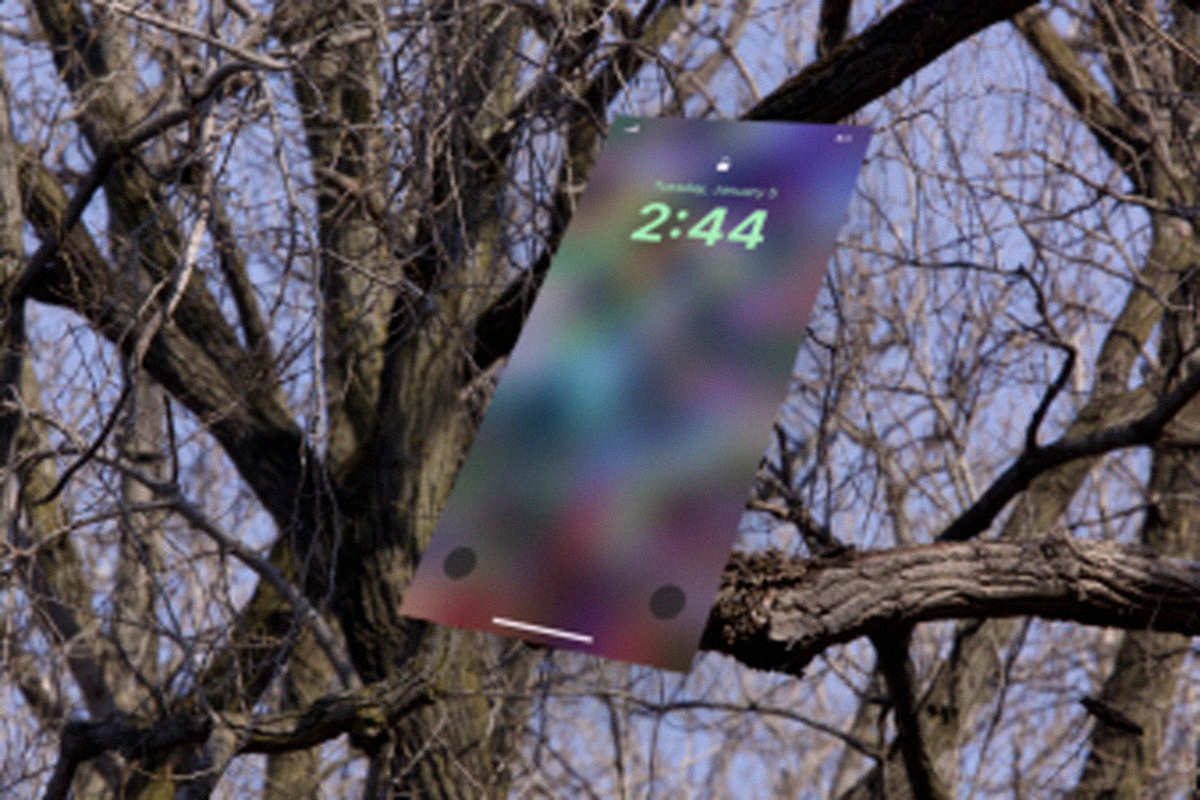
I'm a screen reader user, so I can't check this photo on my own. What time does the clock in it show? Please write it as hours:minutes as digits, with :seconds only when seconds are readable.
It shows 2:44
